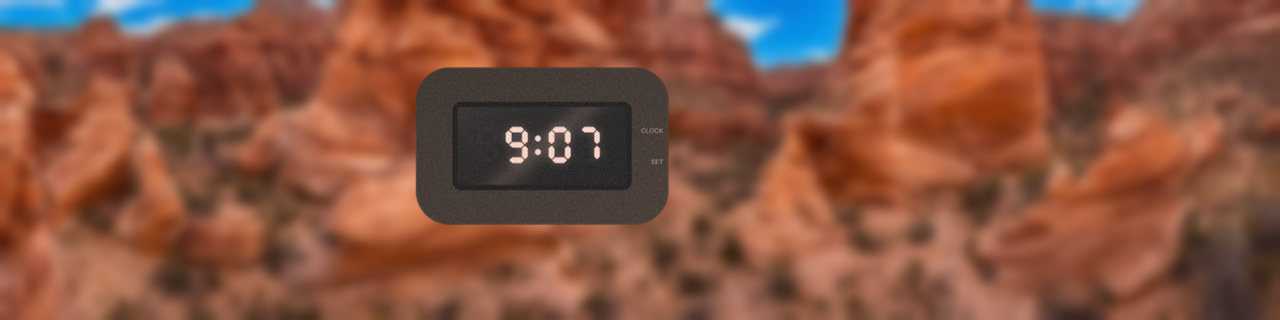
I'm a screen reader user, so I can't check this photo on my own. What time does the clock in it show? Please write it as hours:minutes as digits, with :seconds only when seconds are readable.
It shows 9:07
